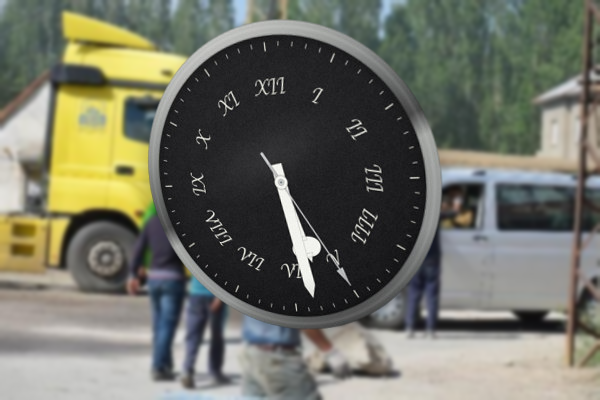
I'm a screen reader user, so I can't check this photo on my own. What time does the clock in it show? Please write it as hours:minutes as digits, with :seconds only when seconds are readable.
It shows 5:28:25
